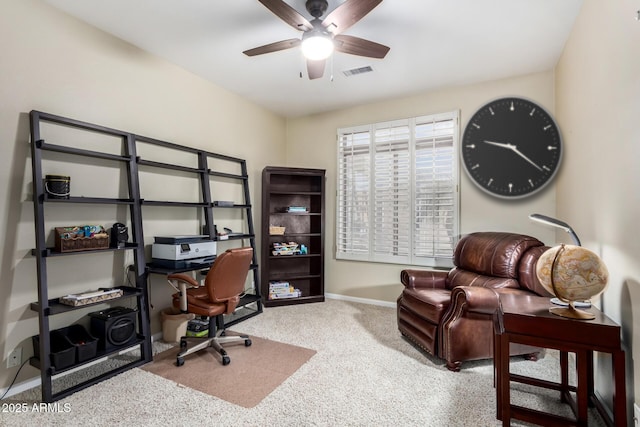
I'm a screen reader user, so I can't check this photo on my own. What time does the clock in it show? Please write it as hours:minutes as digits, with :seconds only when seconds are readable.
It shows 9:21
